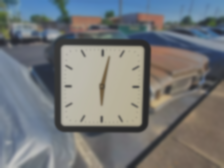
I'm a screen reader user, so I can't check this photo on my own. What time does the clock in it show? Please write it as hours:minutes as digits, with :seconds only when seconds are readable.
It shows 6:02
